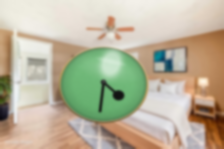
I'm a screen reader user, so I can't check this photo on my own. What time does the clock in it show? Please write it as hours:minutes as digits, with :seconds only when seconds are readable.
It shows 4:31
